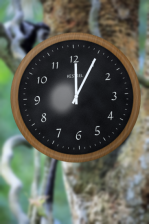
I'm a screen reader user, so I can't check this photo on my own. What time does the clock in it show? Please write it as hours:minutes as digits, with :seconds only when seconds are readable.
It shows 12:05
